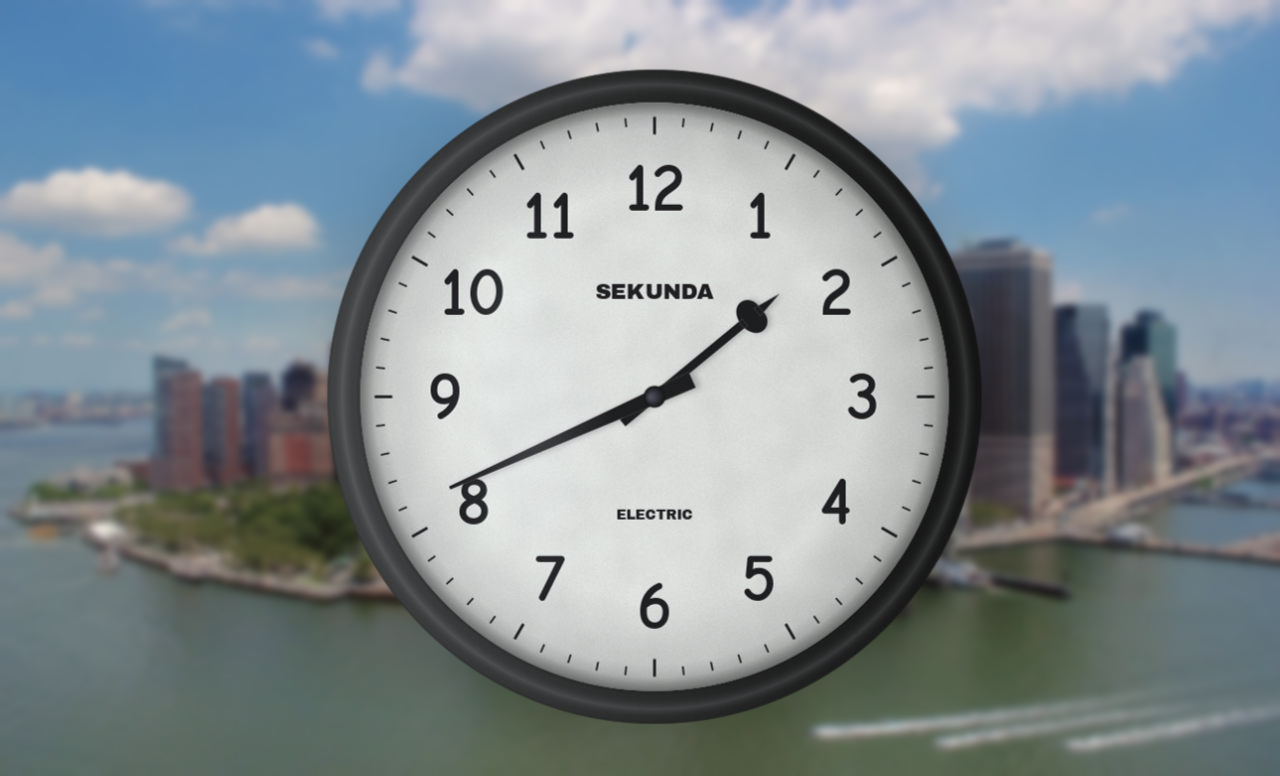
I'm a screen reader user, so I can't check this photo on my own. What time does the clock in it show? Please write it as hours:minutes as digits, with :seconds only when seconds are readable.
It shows 1:41
